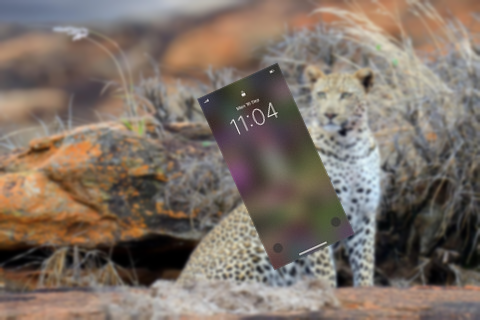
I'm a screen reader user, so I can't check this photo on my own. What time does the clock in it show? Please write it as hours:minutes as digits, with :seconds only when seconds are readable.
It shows 11:04
